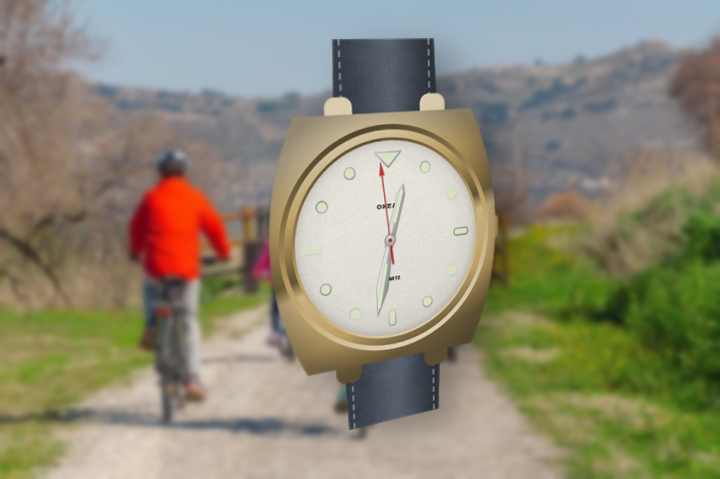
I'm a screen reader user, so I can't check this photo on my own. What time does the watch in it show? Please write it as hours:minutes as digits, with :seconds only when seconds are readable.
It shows 12:31:59
